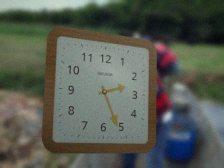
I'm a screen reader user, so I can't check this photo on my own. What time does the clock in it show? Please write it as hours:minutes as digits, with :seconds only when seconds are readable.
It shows 2:26
